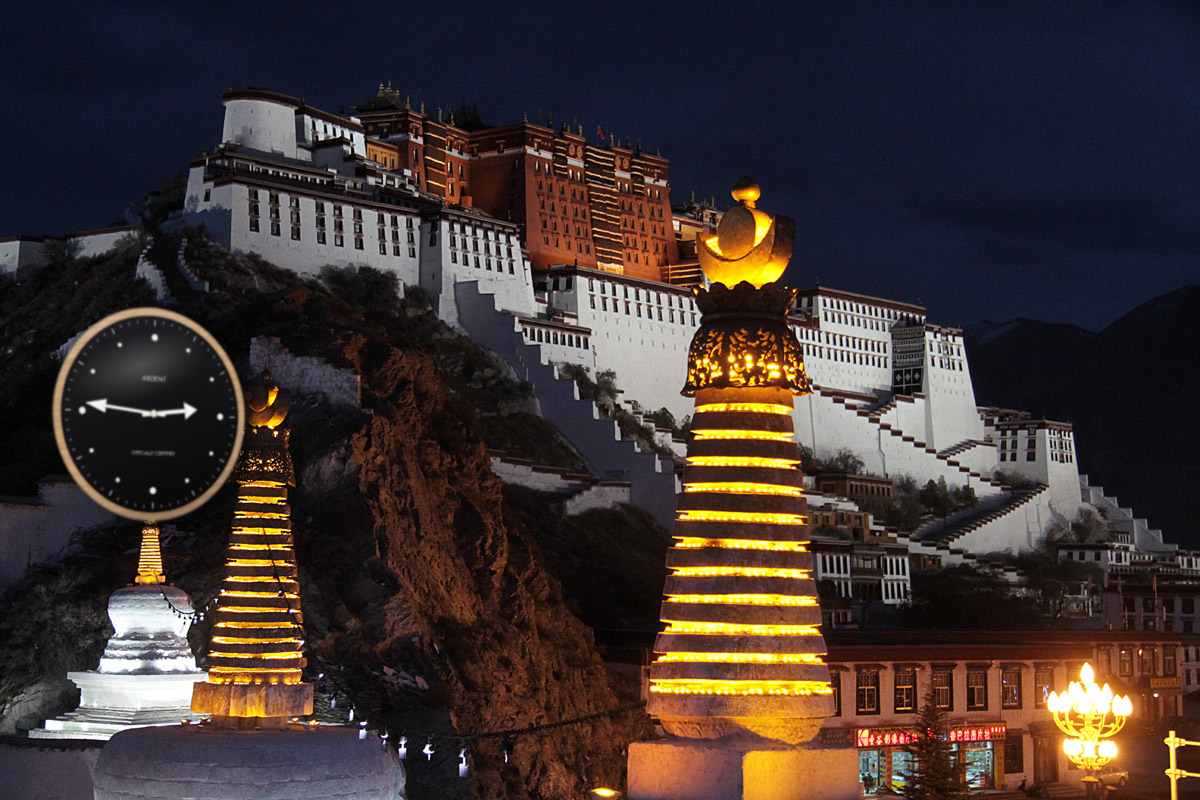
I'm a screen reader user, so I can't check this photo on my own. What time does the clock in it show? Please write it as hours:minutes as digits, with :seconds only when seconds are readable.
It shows 2:46
